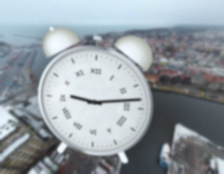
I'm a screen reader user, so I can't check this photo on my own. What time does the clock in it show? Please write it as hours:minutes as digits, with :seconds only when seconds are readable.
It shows 9:13
